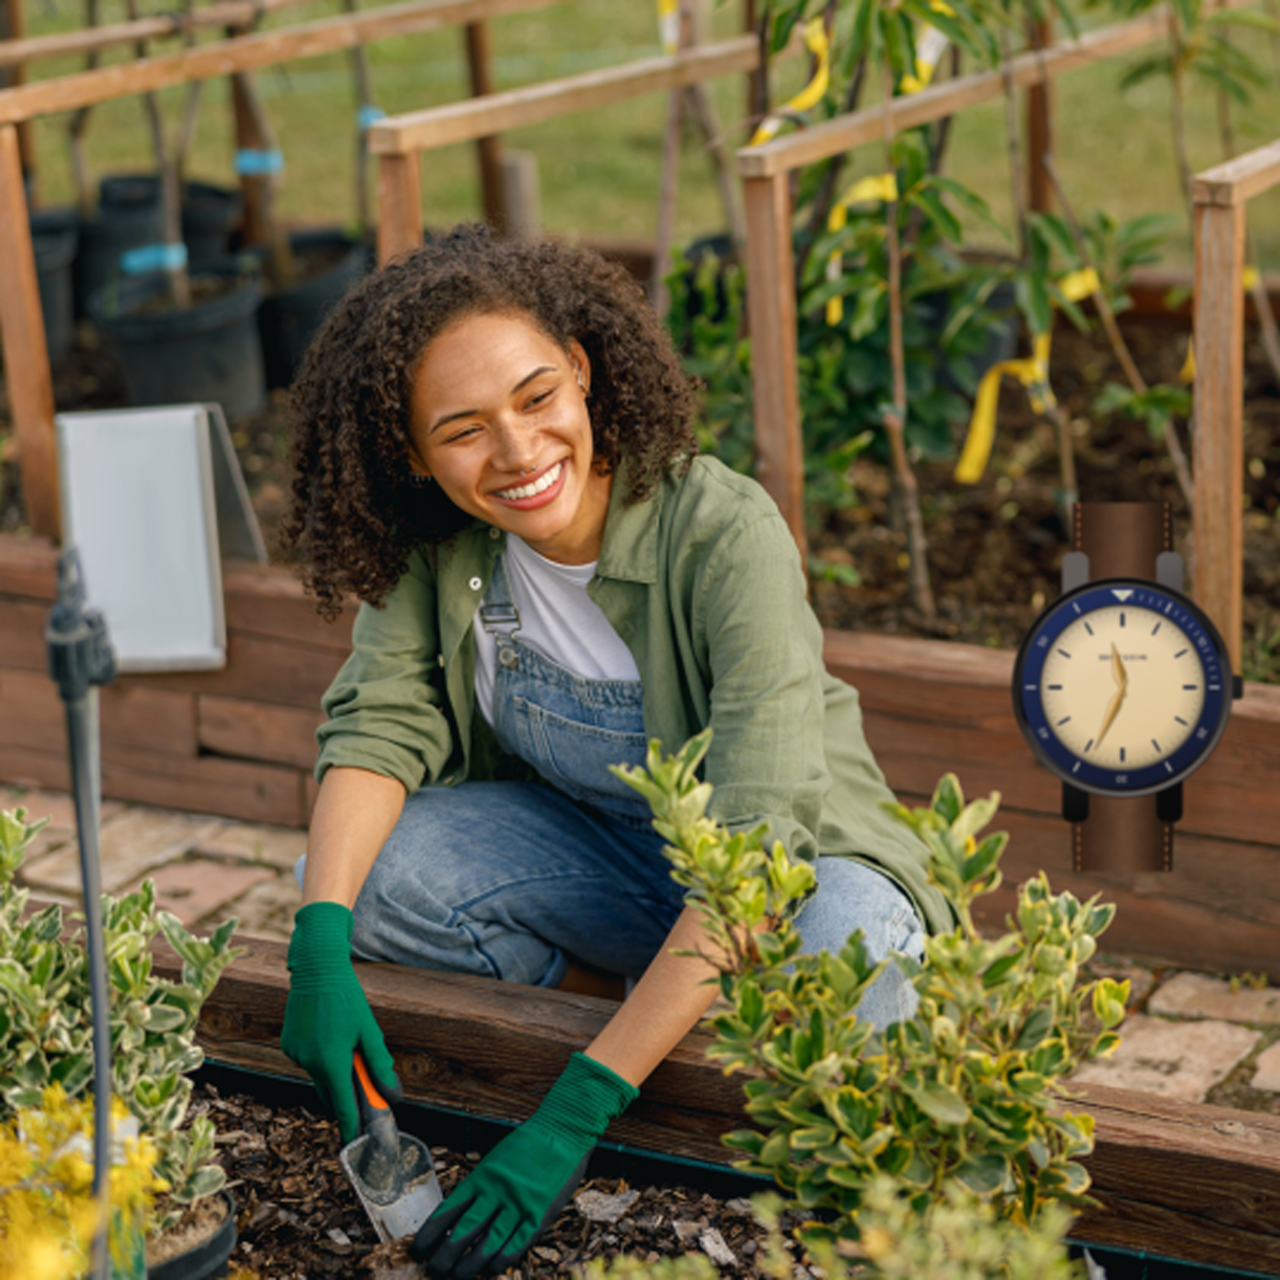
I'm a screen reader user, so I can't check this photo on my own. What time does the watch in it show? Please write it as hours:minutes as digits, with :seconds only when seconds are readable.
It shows 11:34
